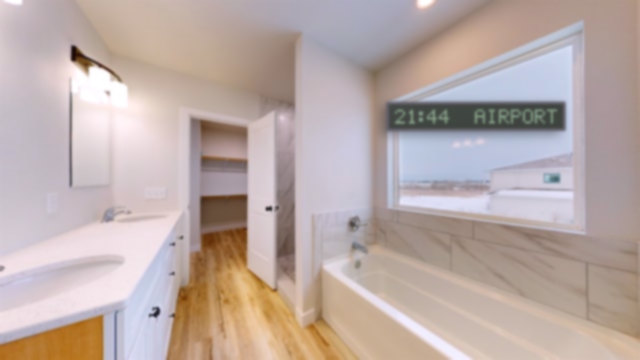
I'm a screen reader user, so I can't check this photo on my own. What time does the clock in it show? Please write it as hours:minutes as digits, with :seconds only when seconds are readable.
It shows 21:44
